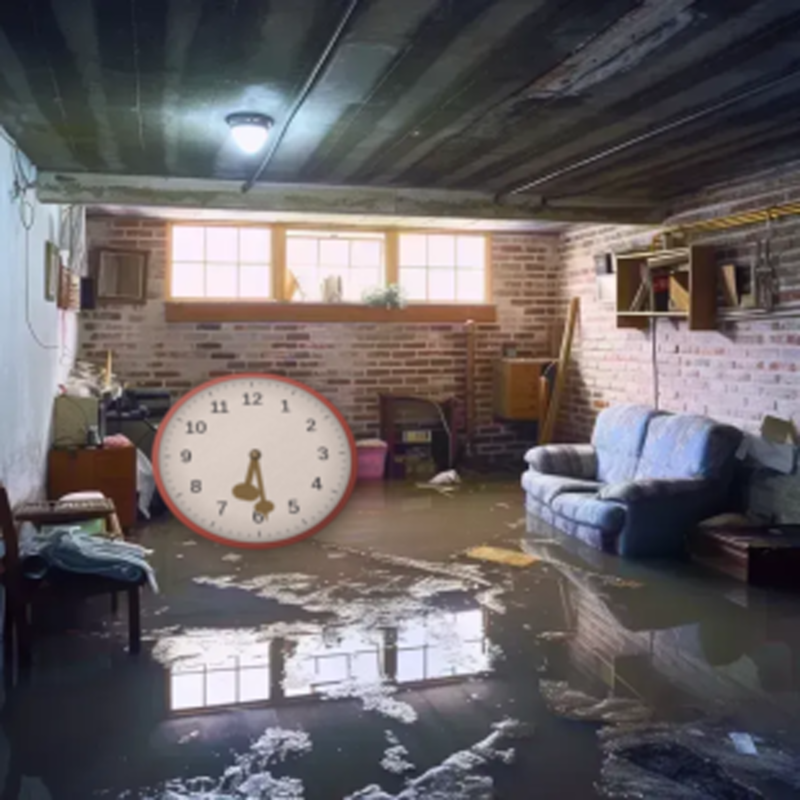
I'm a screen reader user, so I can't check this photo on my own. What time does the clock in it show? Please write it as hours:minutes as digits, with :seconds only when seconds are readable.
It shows 6:29
